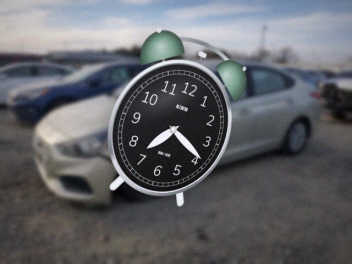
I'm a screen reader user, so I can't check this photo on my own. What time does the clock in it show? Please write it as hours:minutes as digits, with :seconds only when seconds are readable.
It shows 7:19
